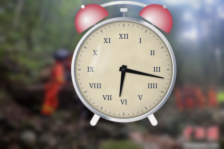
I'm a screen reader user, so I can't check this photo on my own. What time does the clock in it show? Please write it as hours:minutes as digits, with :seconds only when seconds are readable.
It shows 6:17
